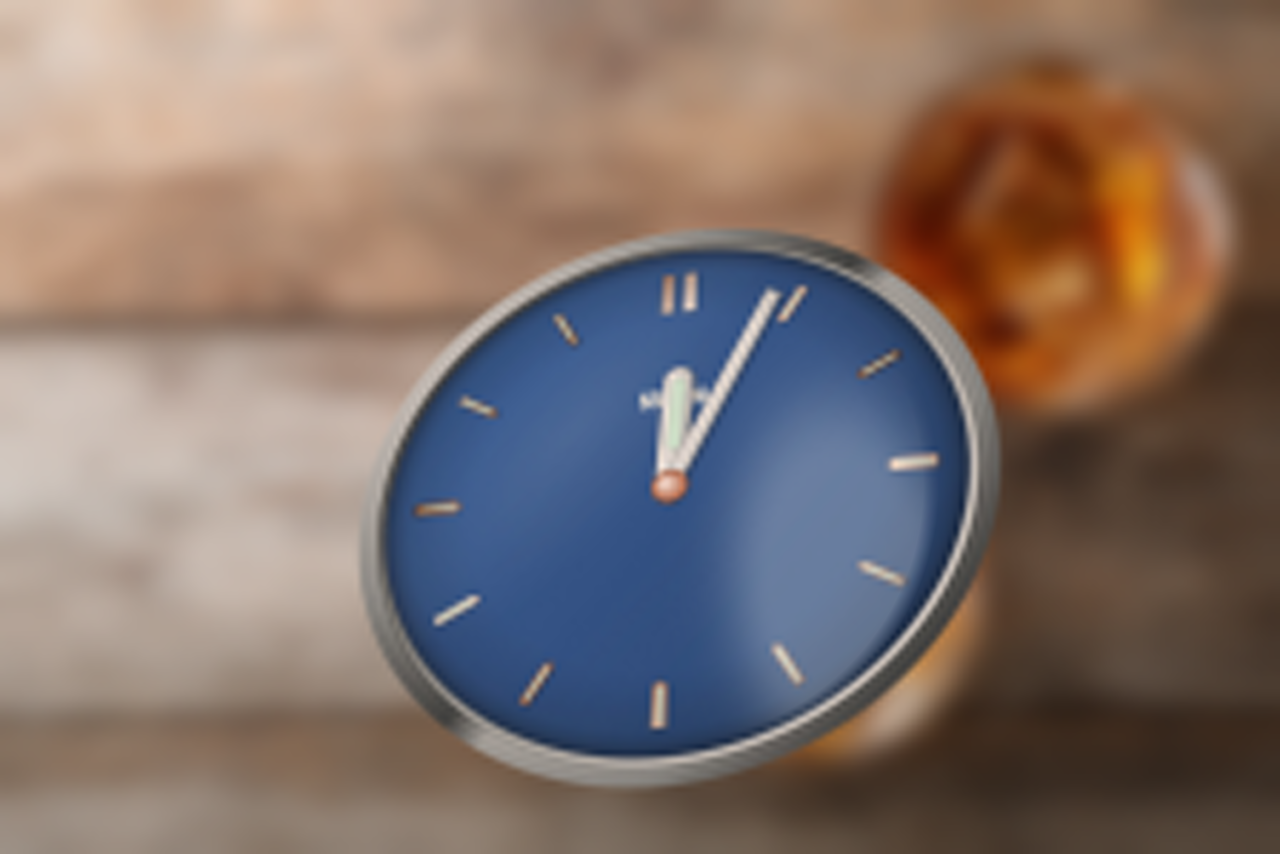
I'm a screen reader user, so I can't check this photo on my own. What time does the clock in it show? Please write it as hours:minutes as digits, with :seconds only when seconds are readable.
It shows 12:04
